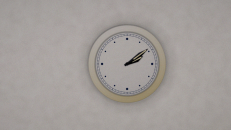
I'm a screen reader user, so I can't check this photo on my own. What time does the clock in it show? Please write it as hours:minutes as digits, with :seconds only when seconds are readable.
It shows 2:09
